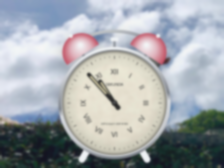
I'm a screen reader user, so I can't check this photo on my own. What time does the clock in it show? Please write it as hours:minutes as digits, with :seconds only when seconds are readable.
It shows 10:53
